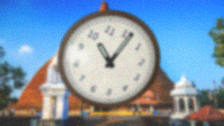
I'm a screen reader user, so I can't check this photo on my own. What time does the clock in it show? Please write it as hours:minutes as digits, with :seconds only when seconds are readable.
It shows 10:01
